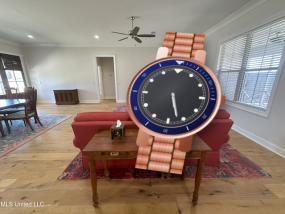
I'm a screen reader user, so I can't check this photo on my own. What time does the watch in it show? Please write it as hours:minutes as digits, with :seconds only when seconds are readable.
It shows 5:27
